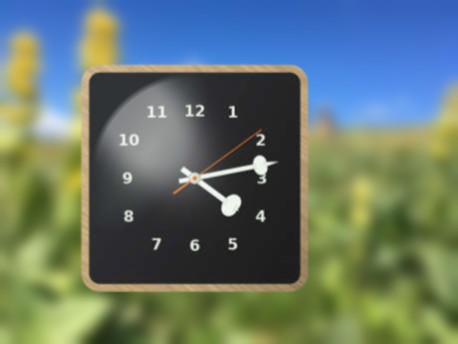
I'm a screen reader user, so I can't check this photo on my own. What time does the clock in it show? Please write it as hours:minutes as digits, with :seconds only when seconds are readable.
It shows 4:13:09
